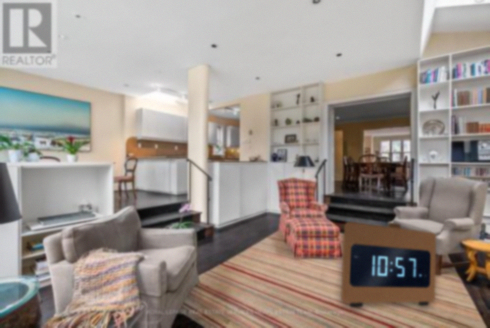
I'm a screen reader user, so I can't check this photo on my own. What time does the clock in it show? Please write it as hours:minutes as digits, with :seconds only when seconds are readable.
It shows 10:57
